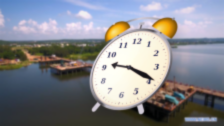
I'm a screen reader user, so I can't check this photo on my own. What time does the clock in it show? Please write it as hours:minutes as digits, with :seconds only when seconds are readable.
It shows 9:19
